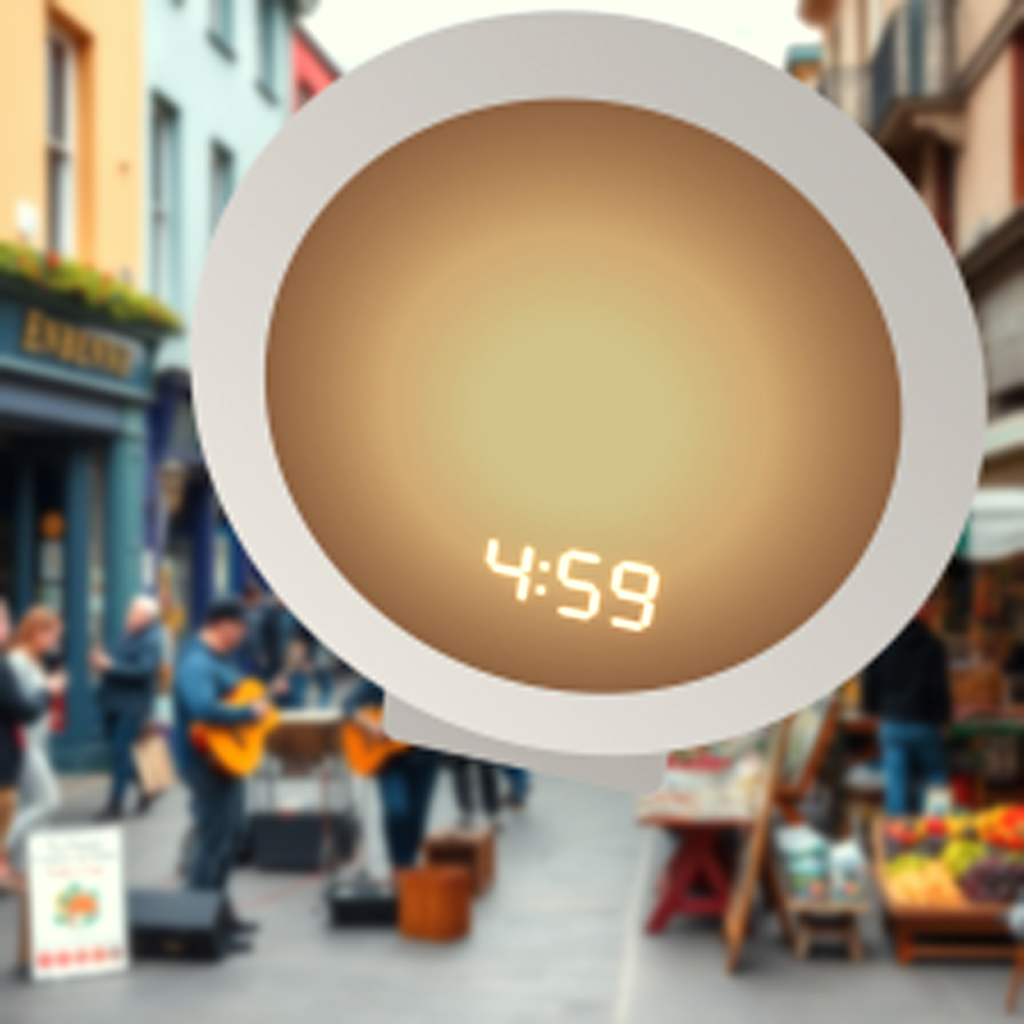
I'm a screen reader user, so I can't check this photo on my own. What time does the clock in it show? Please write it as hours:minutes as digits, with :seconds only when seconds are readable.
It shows 4:59
